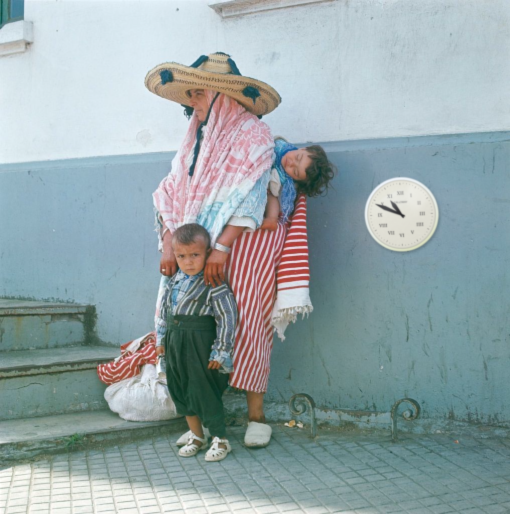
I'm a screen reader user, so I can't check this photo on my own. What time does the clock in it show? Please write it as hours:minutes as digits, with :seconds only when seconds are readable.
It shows 10:49
